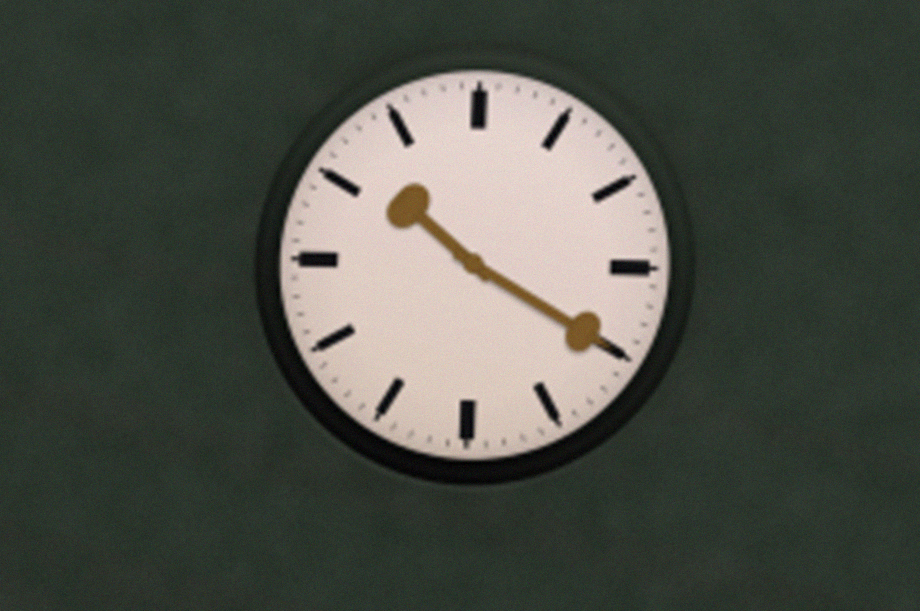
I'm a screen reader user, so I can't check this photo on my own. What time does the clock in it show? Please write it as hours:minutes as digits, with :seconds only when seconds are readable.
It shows 10:20
